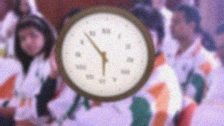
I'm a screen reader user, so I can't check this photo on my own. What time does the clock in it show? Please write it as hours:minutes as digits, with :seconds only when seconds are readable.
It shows 5:53
